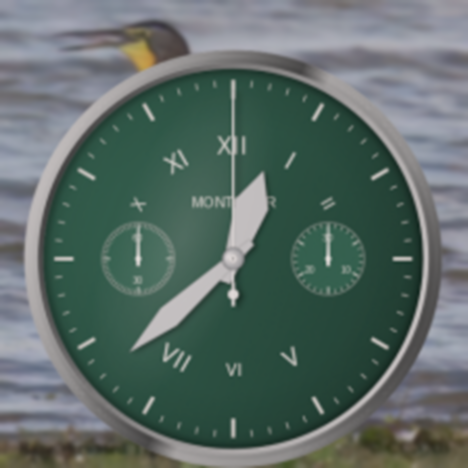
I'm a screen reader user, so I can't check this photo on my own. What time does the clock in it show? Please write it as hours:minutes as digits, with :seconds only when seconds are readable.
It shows 12:38
